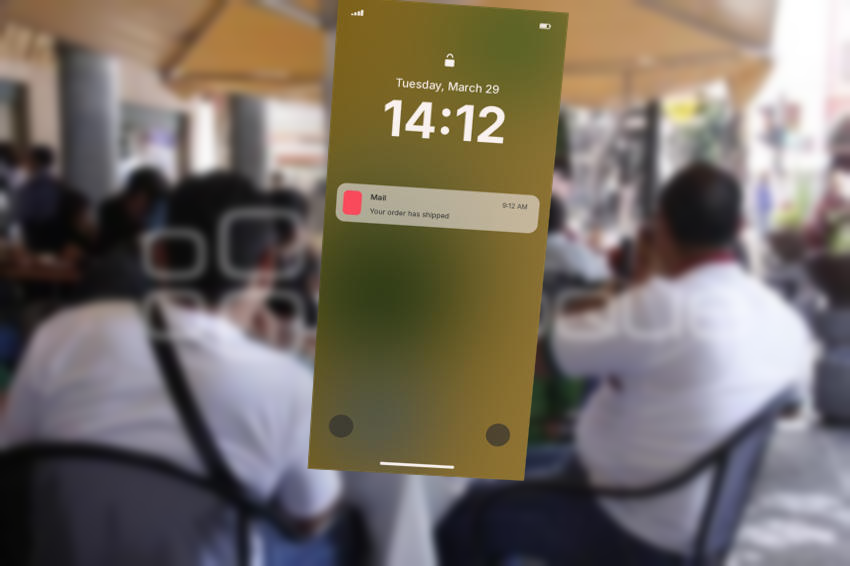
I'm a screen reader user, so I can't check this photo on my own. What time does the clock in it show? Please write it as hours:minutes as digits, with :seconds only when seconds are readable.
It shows 14:12
